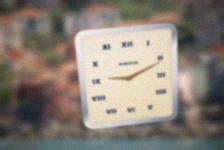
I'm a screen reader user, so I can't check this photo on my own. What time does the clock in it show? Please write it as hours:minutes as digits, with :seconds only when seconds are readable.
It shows 9:11
